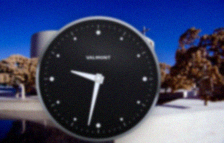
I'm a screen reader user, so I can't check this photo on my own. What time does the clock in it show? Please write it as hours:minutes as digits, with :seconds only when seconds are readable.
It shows 9:32
